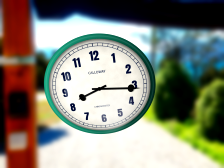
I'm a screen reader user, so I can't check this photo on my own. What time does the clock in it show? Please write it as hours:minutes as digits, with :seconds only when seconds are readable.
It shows 8:16
